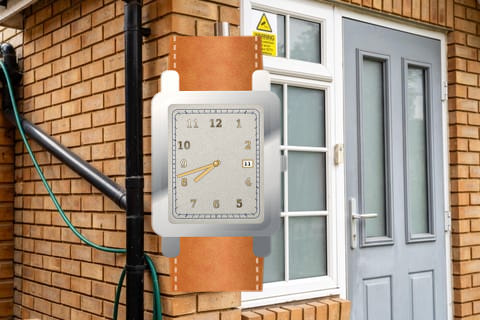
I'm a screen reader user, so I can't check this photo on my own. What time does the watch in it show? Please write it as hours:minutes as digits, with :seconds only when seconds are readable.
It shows 7:42
